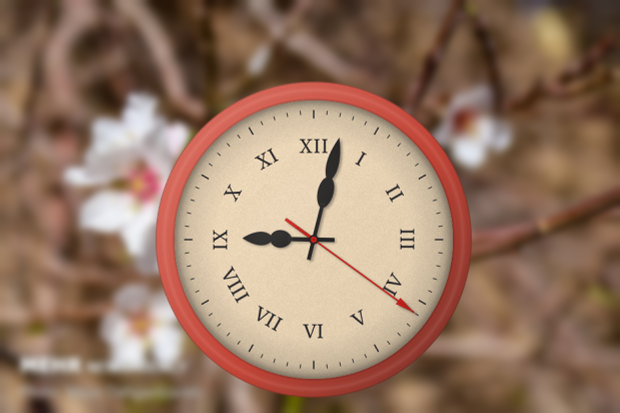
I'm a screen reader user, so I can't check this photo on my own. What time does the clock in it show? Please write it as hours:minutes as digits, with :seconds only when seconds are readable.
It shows 9:02:21
